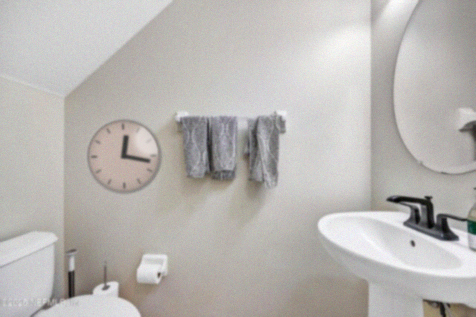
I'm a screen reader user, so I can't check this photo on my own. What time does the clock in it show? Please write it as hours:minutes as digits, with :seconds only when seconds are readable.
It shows 12:17
